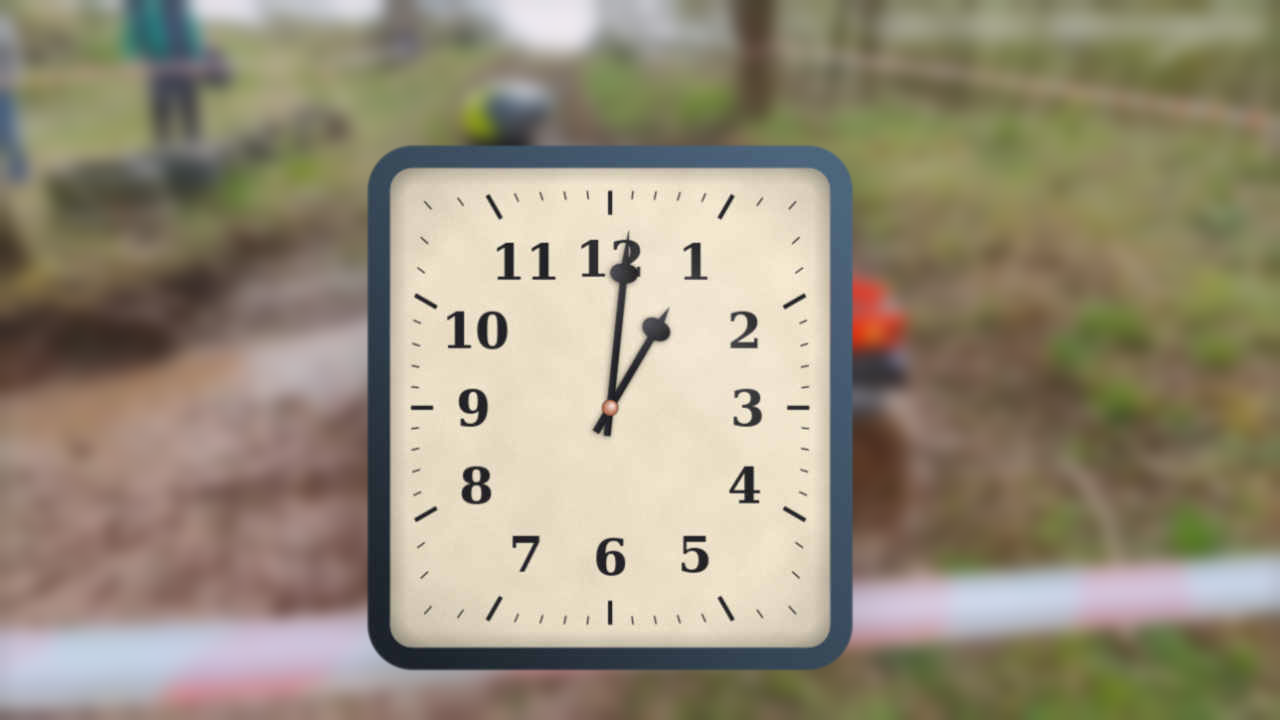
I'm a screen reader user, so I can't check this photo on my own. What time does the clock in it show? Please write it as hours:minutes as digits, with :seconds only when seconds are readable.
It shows 1:01
